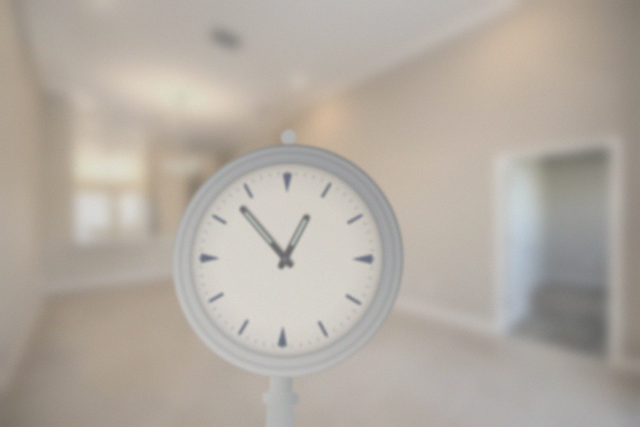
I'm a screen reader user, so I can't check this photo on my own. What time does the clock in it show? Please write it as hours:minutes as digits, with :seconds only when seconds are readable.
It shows 12:53
